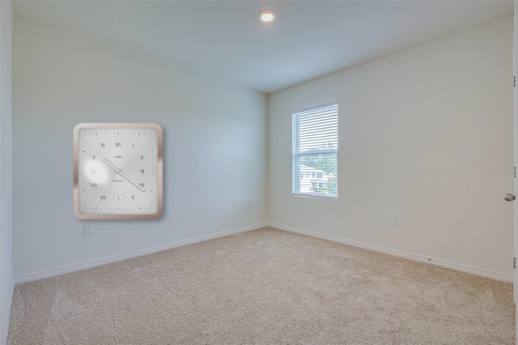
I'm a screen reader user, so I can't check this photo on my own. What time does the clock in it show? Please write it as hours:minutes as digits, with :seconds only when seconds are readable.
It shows 10:21
